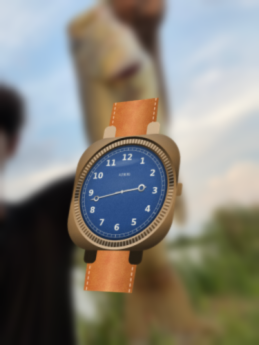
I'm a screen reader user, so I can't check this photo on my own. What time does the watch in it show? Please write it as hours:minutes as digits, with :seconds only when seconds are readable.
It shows 2:43
